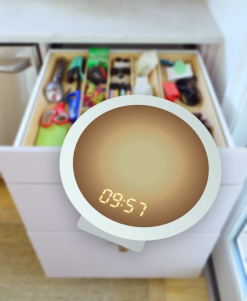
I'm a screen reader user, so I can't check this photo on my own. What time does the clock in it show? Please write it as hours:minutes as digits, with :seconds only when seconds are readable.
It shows 9:57
